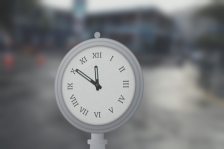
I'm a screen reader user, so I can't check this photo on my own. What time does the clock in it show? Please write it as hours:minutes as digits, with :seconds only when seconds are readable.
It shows 11:51
